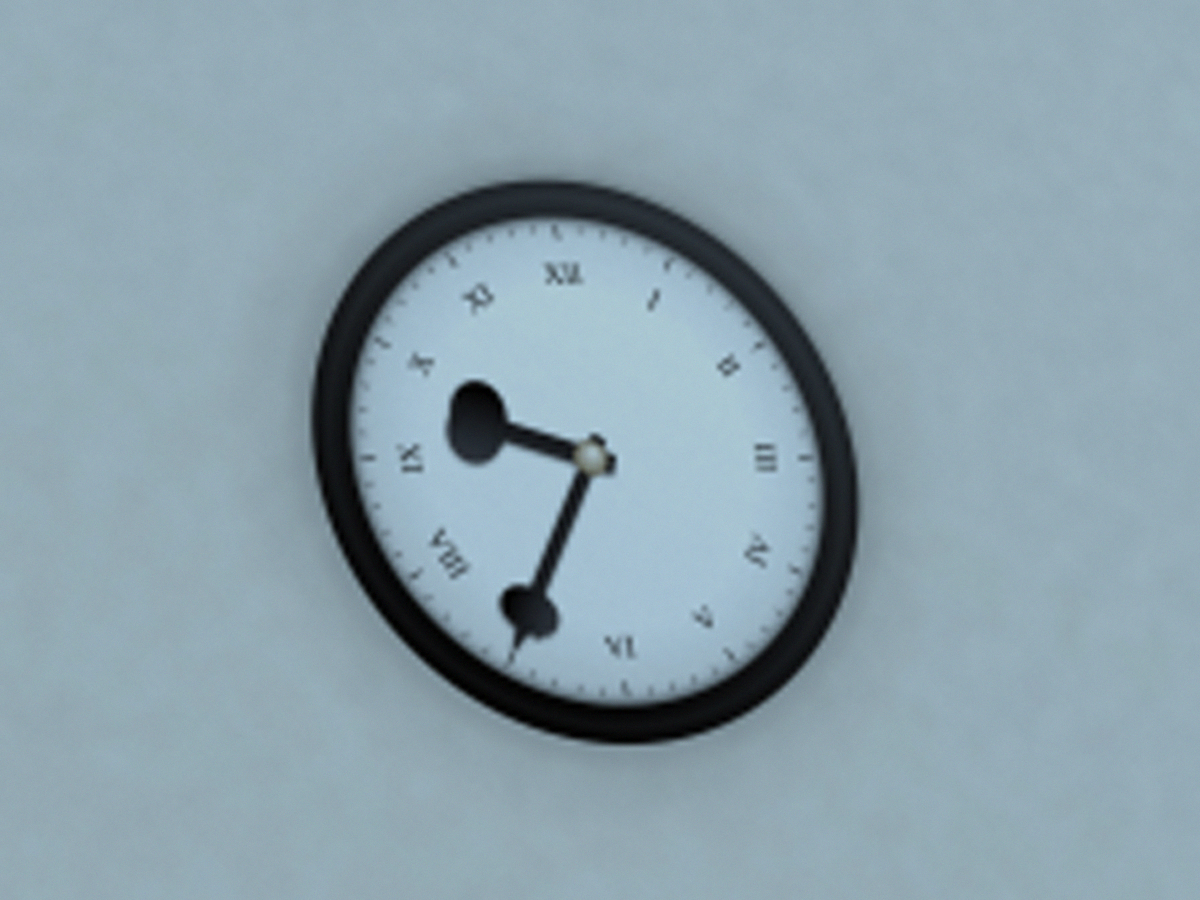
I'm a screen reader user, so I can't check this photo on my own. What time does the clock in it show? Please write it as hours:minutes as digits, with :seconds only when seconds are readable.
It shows 9:35
